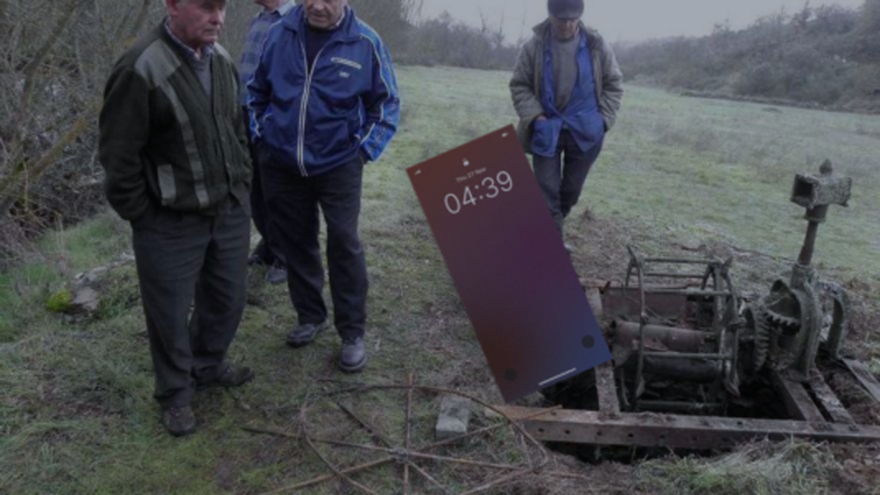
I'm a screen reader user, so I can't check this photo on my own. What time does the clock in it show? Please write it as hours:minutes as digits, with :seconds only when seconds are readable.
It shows 4:39
